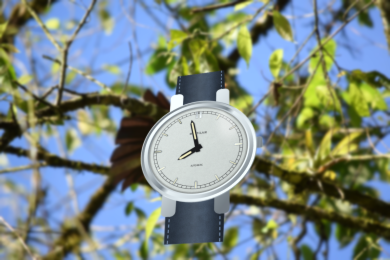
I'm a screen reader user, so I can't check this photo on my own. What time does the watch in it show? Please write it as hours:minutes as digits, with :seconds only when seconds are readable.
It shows 7:58
